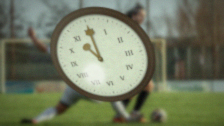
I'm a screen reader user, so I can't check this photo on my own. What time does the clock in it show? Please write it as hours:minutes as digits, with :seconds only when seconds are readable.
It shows 11:00
